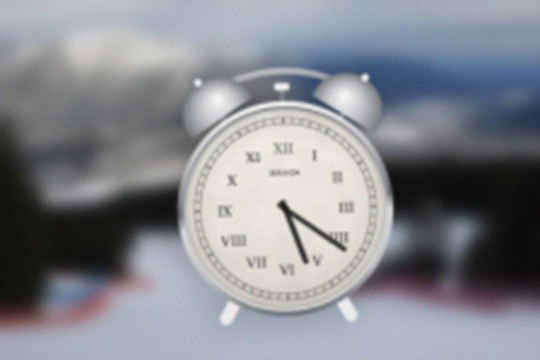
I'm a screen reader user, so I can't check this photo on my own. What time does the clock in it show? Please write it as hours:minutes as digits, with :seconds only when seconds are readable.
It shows 5:21
